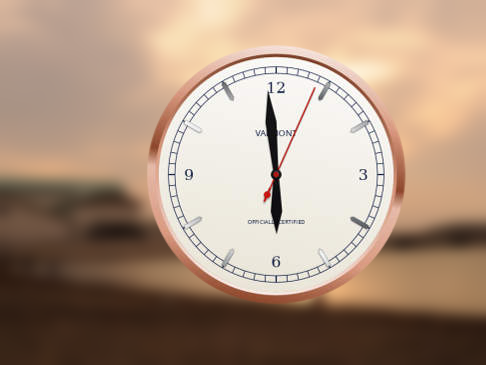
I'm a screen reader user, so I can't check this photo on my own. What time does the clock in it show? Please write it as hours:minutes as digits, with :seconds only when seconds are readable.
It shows 5:59:04
